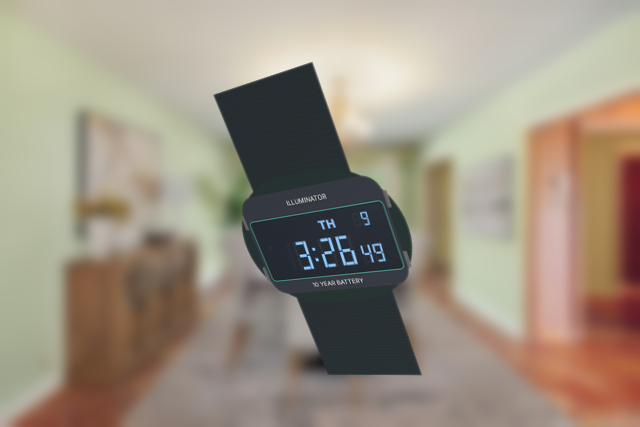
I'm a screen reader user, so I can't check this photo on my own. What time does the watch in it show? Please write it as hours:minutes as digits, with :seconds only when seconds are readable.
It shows 3:26:49
